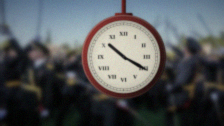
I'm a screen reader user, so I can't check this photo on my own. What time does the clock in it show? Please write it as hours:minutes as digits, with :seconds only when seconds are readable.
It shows 10:20
